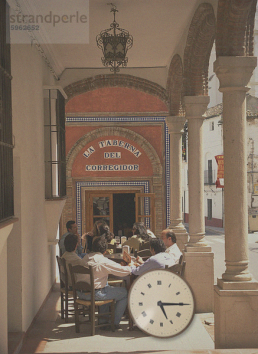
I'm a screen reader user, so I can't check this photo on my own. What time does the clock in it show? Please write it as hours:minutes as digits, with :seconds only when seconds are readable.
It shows 5:15
